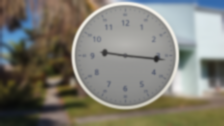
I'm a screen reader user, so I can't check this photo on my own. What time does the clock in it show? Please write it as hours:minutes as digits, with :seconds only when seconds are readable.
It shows 9:16
